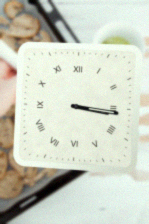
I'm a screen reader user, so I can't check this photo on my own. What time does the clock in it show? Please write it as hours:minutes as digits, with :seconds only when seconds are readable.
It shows 3:16
